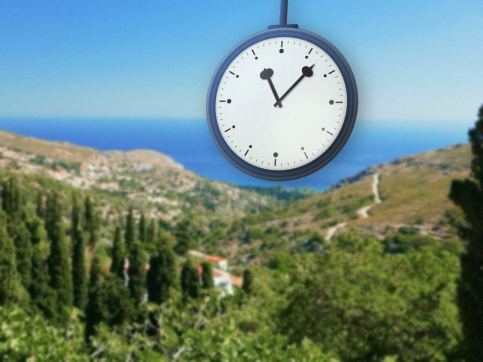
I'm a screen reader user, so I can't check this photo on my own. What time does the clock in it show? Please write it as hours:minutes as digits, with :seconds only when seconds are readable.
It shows 11:07
